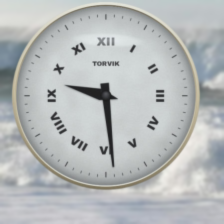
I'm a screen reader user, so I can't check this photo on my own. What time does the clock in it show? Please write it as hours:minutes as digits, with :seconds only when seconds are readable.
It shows 9:29
